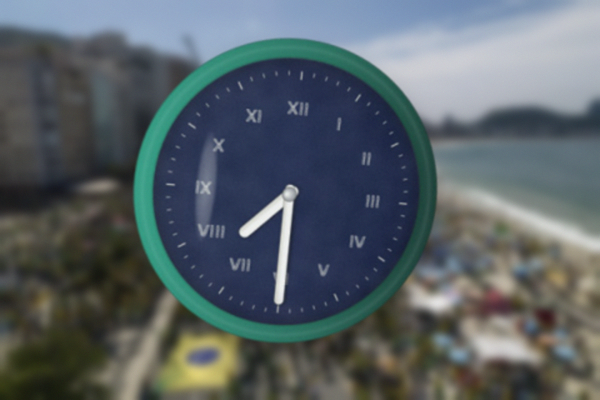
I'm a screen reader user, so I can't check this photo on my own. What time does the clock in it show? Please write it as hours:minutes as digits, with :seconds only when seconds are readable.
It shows 7:30
